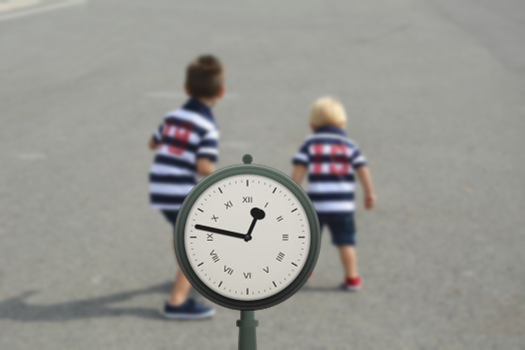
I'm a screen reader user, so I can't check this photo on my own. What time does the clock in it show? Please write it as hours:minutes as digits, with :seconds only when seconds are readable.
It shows 12:47
